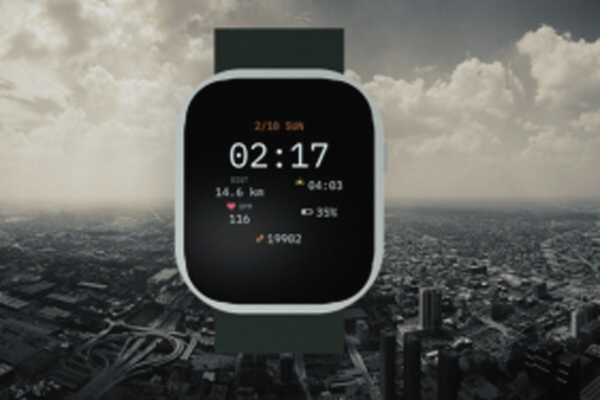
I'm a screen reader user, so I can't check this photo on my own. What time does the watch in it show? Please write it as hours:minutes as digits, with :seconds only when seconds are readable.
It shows 2:17
